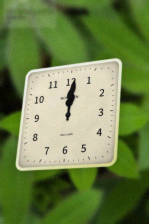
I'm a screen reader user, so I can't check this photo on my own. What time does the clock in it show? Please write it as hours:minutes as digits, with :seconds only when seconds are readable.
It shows 12:01
